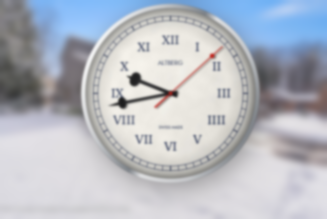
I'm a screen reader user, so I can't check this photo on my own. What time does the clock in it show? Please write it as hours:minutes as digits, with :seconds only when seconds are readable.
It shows 9:43:08
